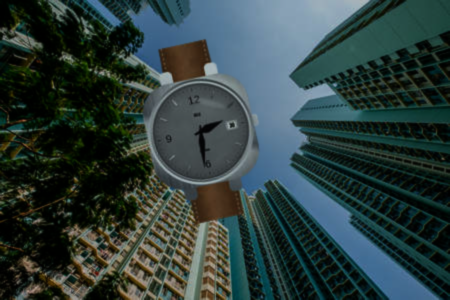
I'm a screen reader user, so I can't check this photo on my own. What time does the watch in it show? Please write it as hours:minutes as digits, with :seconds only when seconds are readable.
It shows 2:31
